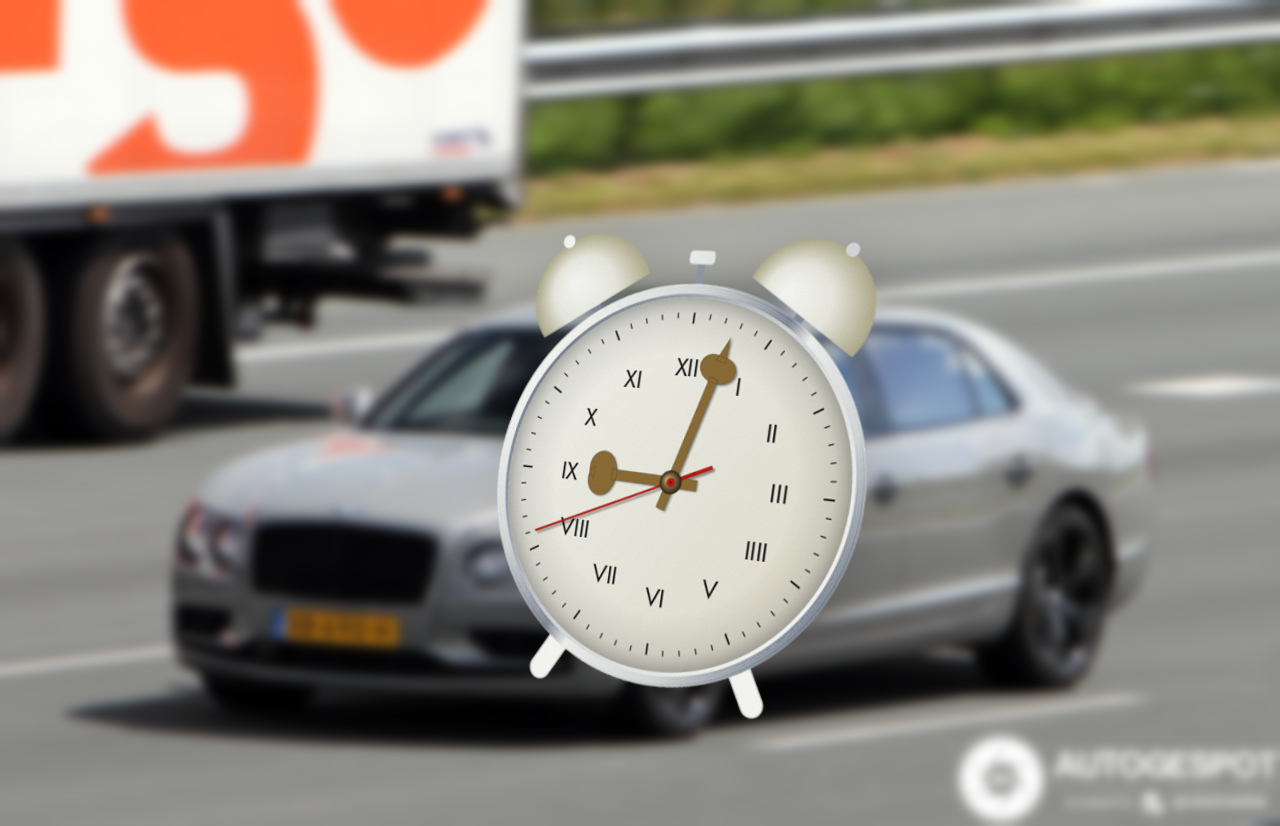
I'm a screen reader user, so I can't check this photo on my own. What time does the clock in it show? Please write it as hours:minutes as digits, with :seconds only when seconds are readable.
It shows 9:02:41
